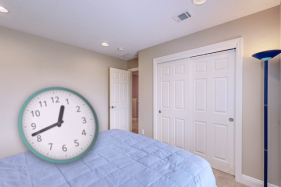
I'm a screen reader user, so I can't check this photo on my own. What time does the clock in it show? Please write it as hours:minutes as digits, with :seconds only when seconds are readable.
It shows 12:42
